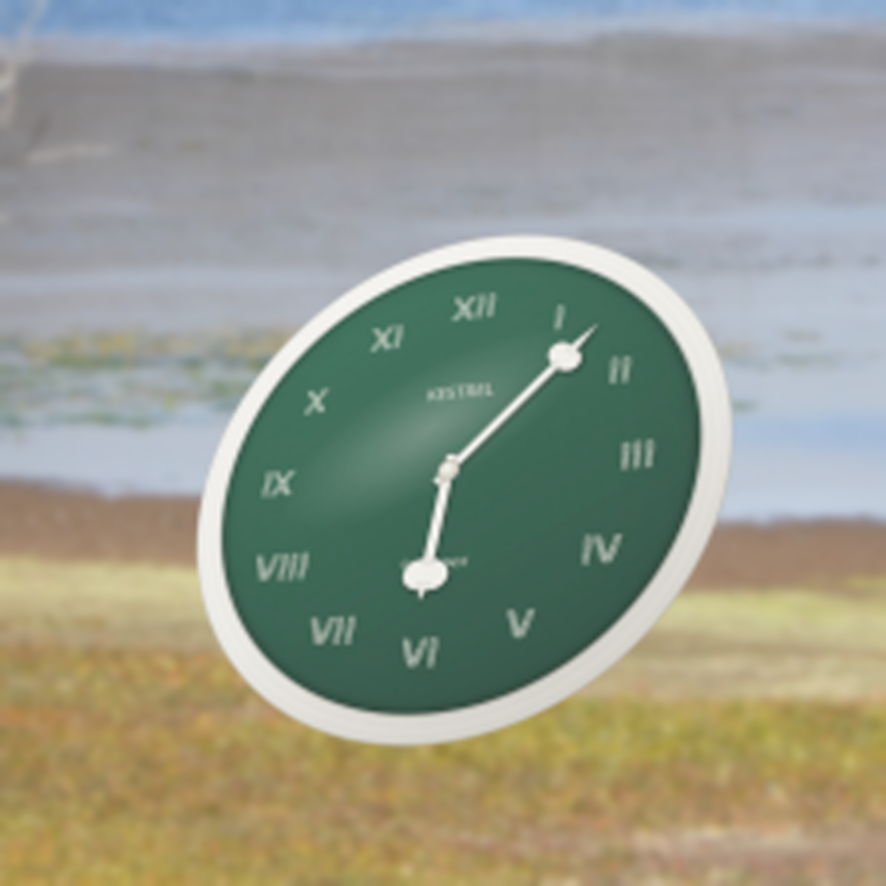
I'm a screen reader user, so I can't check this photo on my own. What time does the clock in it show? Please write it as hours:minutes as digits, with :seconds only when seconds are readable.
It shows 6:07
